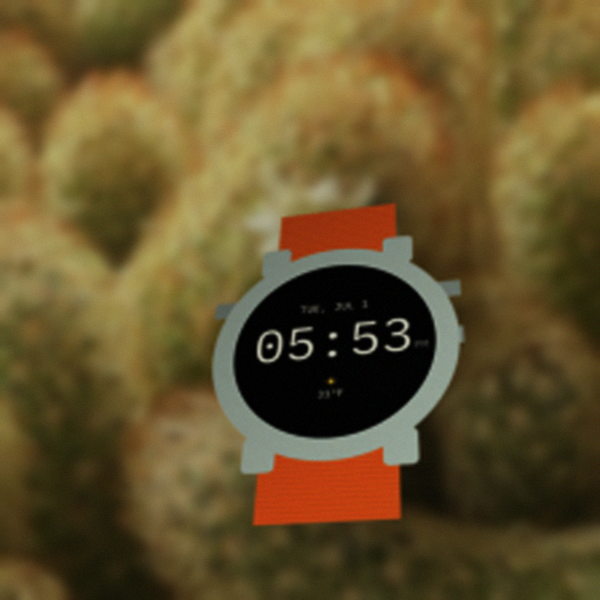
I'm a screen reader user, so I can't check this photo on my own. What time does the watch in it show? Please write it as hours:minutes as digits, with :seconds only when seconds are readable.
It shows 5:53
